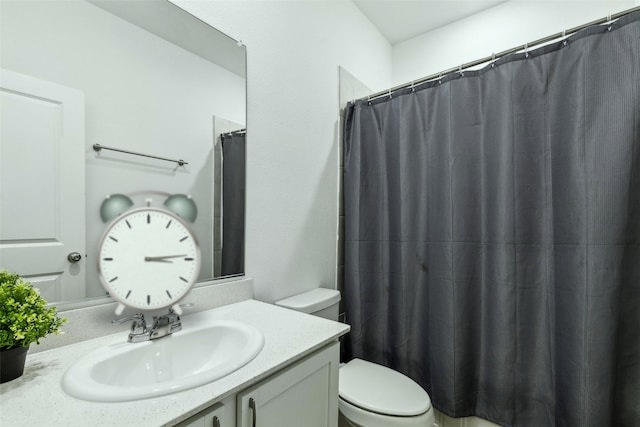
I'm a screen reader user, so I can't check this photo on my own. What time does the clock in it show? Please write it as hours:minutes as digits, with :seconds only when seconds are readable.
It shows 3:14
